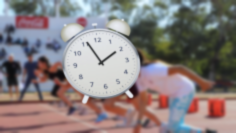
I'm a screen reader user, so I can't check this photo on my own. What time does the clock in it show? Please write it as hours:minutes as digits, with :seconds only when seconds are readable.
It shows 1:56
